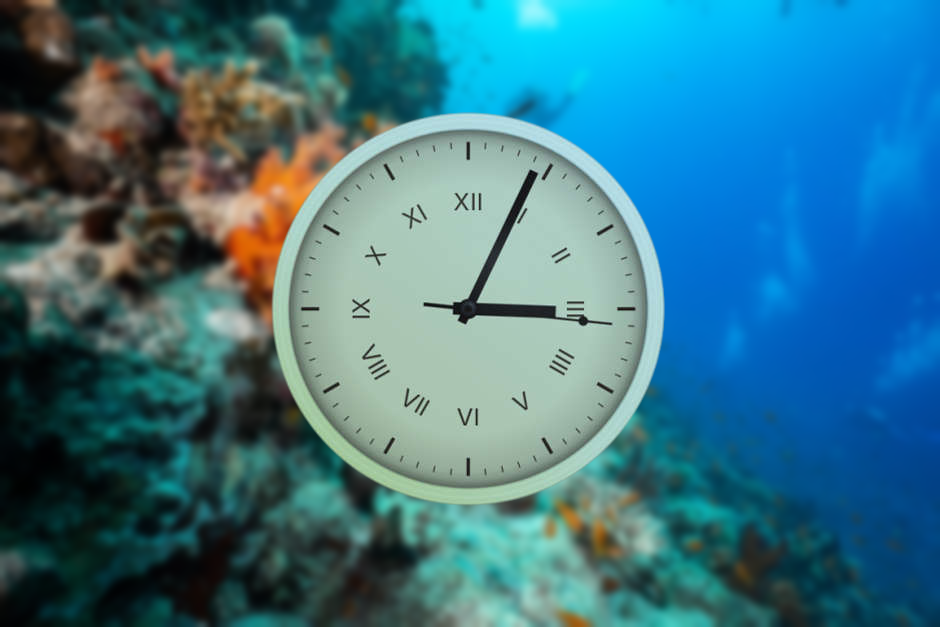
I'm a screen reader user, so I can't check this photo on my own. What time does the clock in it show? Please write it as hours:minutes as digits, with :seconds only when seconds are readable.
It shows 3:04:16
